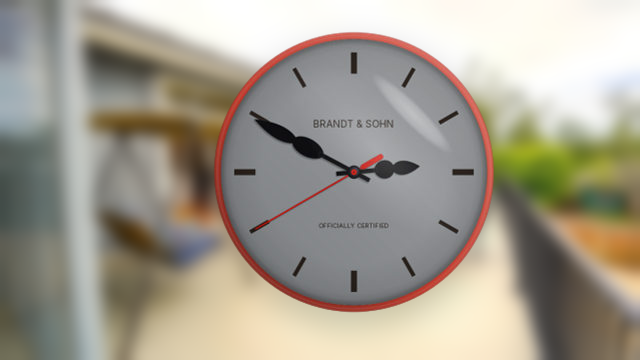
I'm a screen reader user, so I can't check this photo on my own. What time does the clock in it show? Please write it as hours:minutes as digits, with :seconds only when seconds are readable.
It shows 2:49:40
